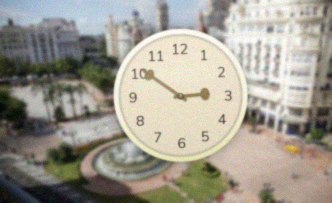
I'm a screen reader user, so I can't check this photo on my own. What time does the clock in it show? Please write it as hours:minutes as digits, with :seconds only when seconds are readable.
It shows 2:51
